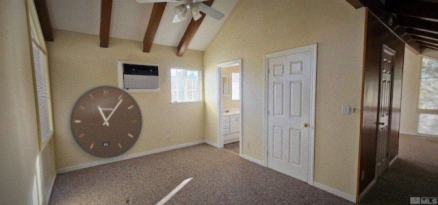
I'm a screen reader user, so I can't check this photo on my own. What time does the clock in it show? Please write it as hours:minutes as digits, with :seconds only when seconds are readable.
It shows 11:06
